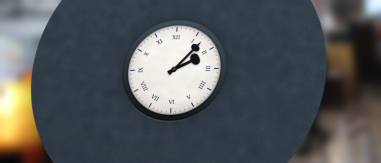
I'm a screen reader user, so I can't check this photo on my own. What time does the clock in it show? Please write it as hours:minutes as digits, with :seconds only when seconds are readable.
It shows 2:07
